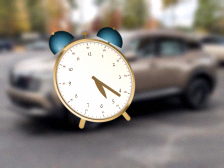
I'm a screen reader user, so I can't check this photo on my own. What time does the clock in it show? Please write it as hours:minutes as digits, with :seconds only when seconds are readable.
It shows 5:22
